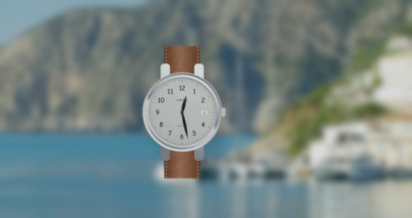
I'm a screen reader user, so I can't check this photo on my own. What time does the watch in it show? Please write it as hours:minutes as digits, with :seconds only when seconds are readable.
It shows 12:28
